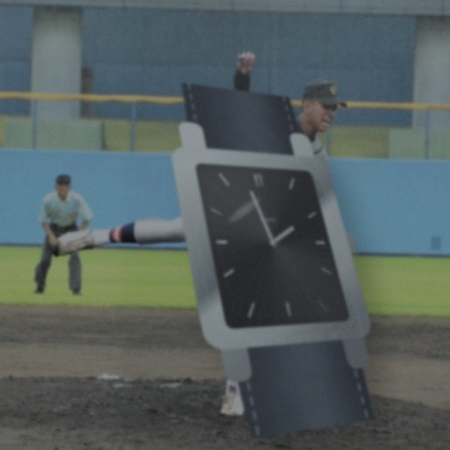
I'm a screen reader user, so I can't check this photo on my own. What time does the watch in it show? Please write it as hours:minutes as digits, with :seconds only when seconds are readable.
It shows 1:58
